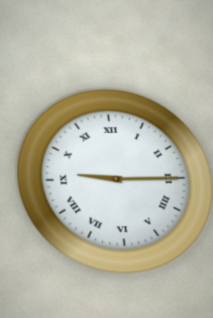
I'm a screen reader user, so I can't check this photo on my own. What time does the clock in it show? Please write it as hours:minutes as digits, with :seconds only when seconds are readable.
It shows 9:15
